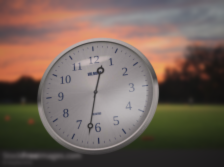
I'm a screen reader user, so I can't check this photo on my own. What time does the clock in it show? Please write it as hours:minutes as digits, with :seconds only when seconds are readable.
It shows 12:32
